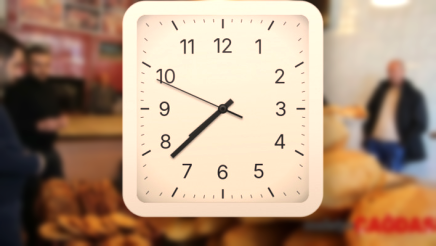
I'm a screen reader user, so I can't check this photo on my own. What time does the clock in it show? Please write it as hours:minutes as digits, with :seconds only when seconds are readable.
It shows 7:37:49
